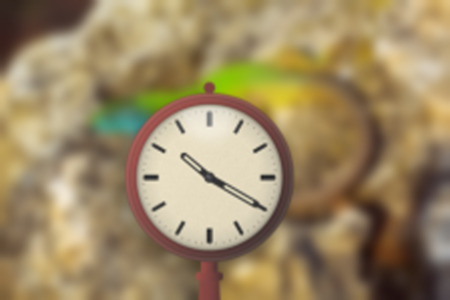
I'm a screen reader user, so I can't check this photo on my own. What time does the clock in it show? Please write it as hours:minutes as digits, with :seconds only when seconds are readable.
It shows 10:20
